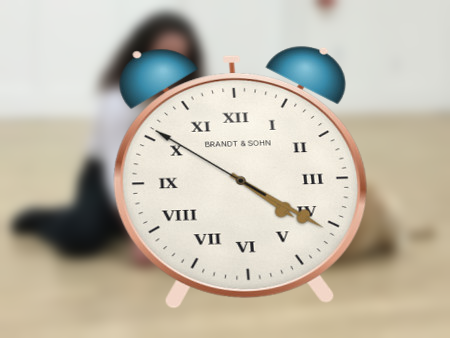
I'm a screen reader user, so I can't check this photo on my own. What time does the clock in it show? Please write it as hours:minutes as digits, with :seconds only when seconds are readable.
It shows 4:20:51
